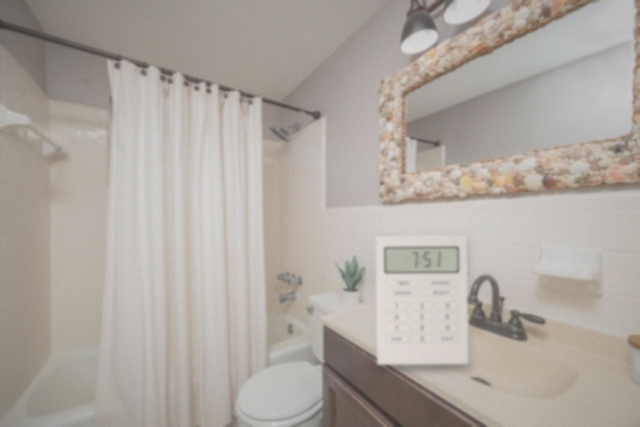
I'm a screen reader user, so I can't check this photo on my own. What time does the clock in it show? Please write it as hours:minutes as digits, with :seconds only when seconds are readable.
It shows 7:51
